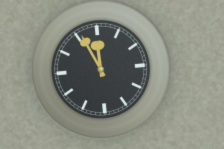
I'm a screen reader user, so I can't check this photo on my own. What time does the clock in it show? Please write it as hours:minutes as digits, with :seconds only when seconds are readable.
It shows 11:56
